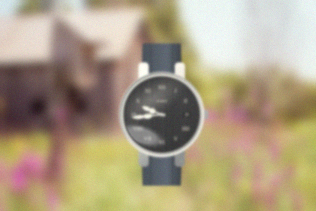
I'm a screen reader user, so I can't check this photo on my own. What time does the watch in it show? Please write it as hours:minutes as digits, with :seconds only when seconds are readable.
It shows 9:44
